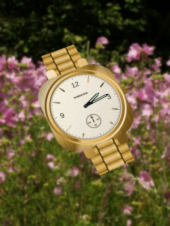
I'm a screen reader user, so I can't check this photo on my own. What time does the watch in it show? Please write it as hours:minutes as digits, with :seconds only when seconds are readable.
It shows 2:14
